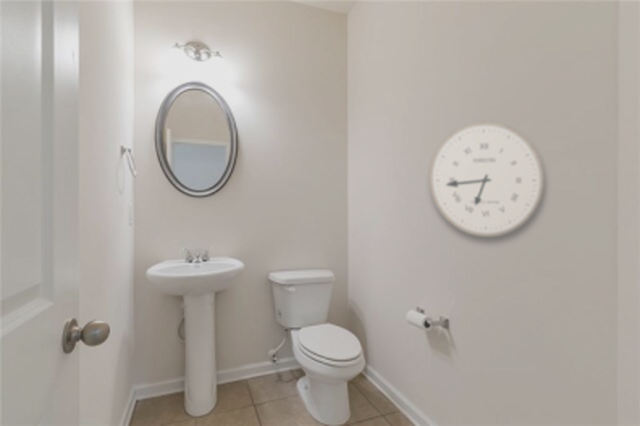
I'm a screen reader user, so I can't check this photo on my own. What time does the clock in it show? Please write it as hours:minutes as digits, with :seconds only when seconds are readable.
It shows 6:44
